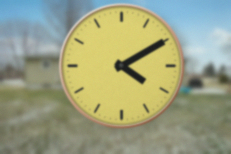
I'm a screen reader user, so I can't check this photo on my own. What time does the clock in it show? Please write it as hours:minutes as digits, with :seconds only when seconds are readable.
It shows 4:10
